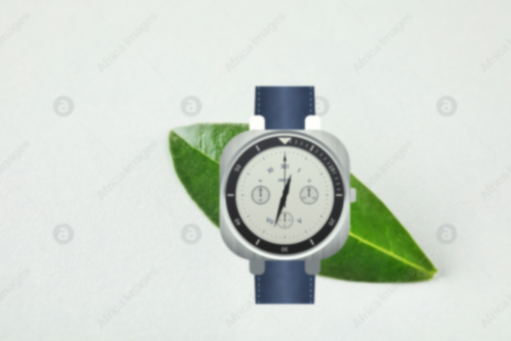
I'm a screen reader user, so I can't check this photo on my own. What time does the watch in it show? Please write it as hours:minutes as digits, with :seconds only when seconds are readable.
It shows 12:33
